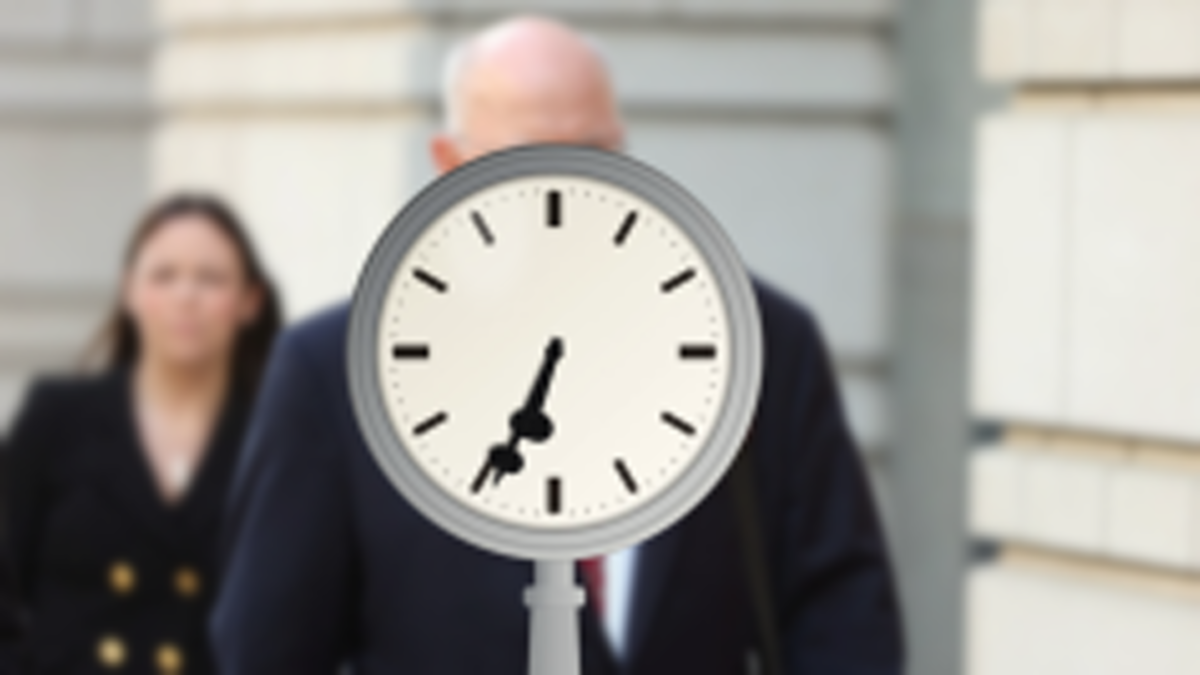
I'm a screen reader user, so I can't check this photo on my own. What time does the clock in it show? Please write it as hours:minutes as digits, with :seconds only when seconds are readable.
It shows 6:34
